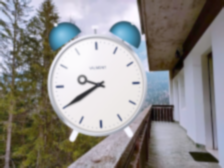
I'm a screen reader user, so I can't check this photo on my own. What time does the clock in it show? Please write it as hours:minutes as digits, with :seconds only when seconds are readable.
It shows 9:40
